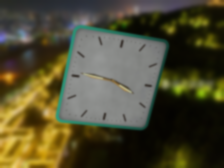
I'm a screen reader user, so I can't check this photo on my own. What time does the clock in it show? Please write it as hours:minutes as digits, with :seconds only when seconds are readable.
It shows 3:46
